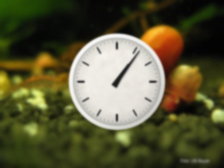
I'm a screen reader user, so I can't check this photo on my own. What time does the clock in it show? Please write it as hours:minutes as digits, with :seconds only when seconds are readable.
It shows 1:06
